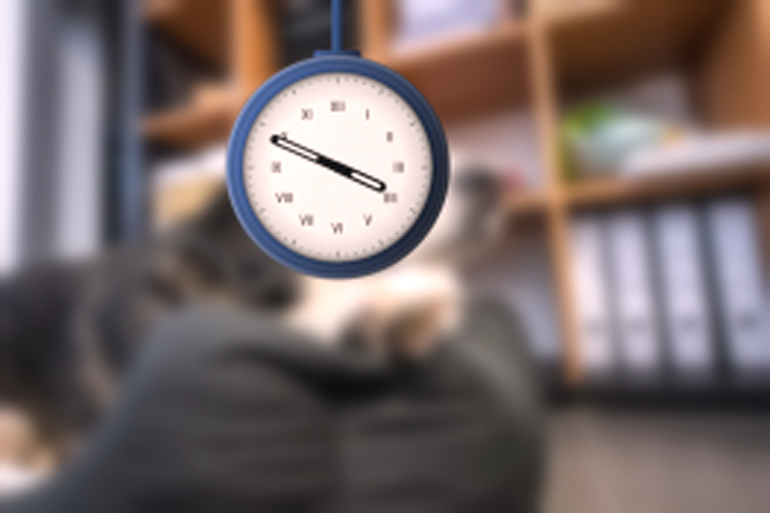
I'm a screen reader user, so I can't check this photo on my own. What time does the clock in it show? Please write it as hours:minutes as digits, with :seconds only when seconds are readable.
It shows 3:49
